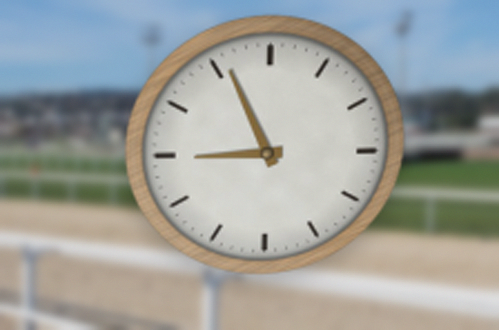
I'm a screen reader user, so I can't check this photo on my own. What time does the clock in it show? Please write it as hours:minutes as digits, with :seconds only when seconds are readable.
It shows 8:56
